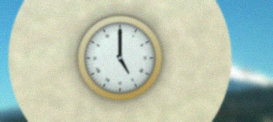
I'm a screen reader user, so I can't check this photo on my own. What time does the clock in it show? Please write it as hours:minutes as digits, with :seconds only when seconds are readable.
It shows 5:00
